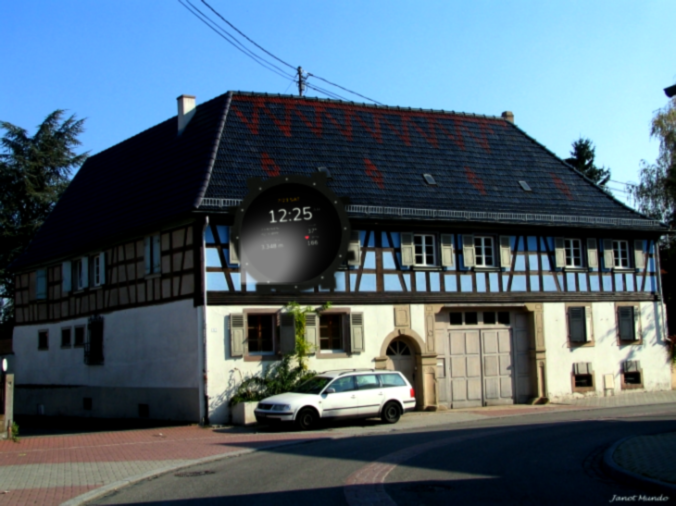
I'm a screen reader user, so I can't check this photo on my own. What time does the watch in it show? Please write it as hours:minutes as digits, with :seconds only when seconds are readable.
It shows 12:25
